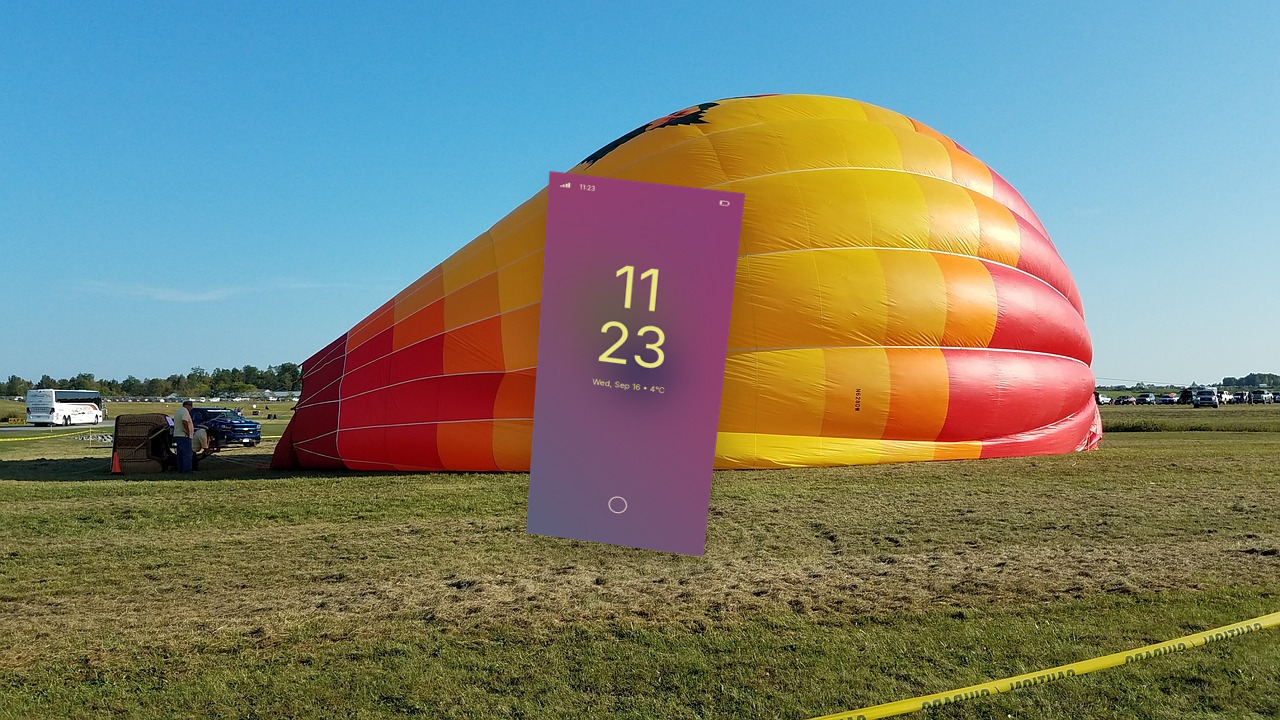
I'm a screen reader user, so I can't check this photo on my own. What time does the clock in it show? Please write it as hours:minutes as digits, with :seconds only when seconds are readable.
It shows 11:23
